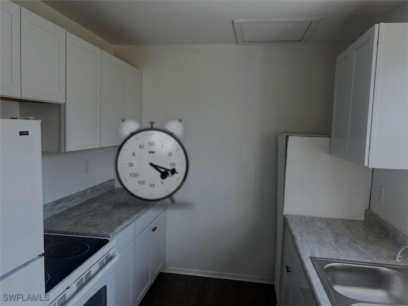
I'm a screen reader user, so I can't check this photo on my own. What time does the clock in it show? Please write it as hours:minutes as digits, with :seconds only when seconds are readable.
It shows 4:18
